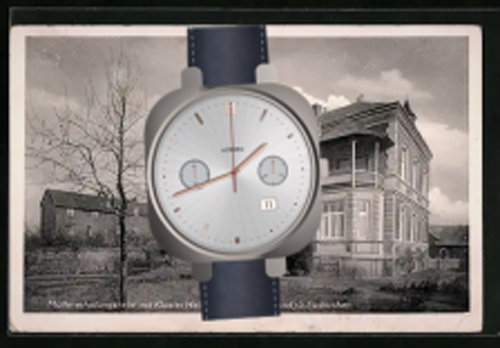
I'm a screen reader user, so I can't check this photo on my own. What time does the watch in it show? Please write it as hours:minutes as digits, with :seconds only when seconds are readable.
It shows 1:42
